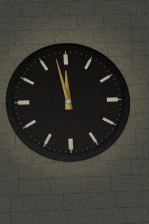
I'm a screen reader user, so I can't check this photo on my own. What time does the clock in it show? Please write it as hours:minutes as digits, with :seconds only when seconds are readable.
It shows 11:58
